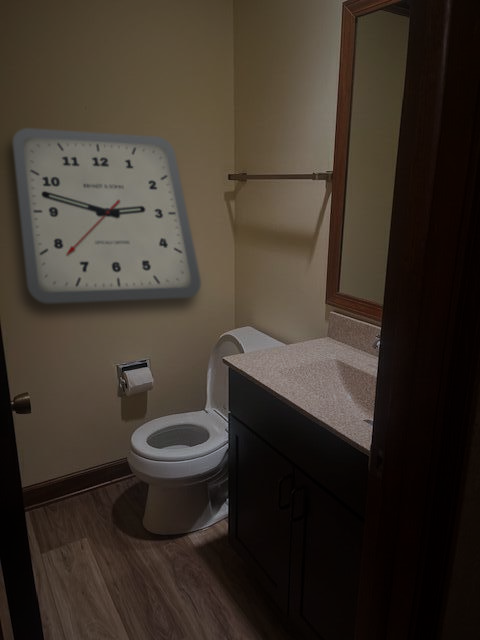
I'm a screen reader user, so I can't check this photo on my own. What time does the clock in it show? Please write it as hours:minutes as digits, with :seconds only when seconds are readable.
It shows 2:47:38
